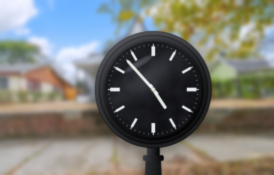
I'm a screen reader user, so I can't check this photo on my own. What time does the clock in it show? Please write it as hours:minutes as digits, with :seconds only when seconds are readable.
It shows 4:53
